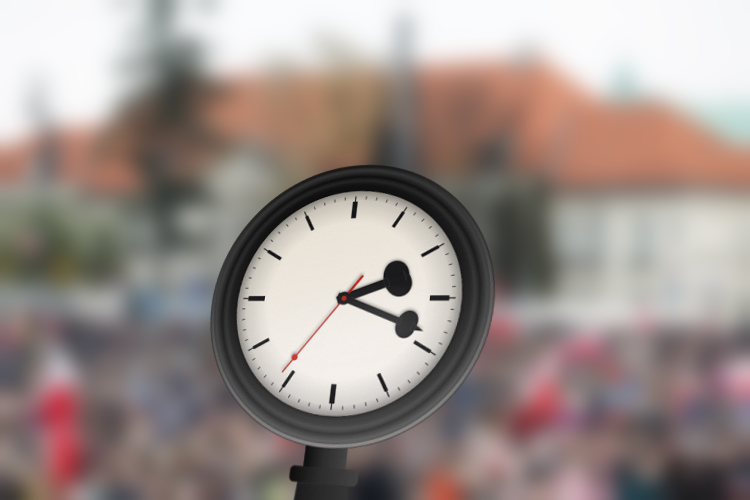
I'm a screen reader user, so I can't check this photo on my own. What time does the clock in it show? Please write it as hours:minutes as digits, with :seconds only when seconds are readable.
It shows 2:18:36
